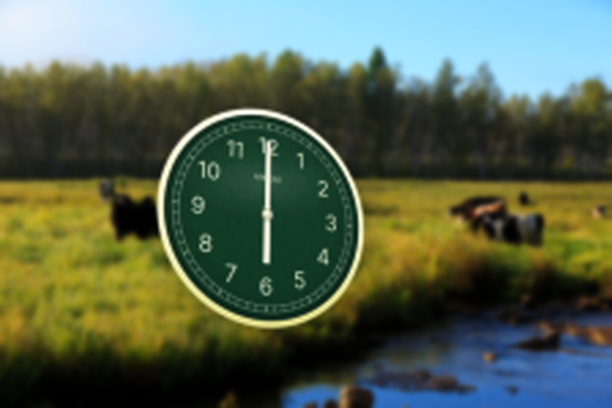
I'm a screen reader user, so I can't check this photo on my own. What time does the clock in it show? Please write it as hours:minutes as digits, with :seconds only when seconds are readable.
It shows 6:00
